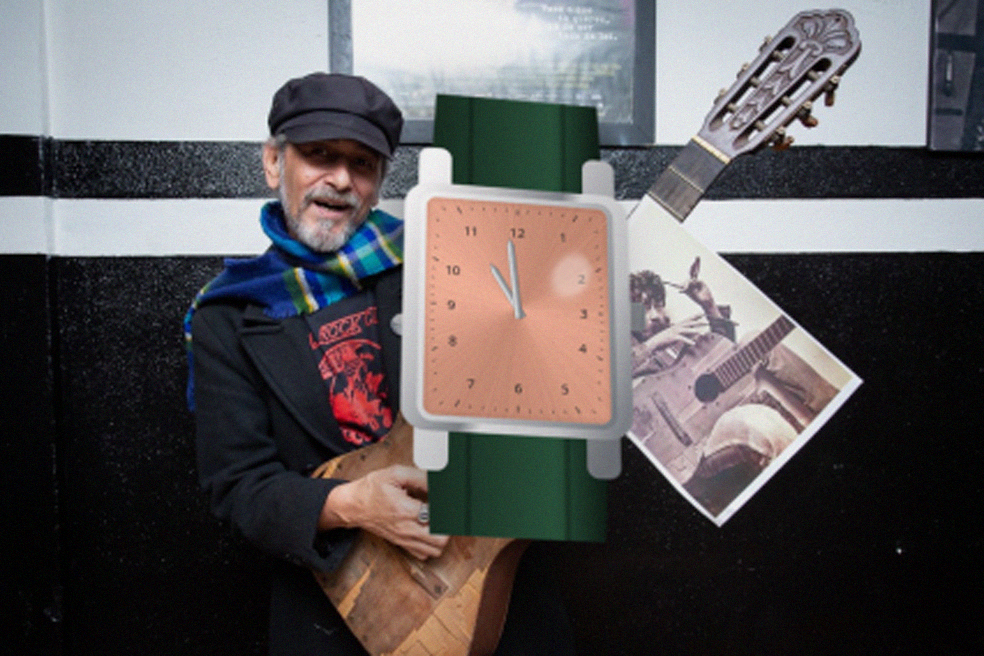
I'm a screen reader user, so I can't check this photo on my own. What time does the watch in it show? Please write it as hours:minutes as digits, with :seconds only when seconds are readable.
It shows 10:59
